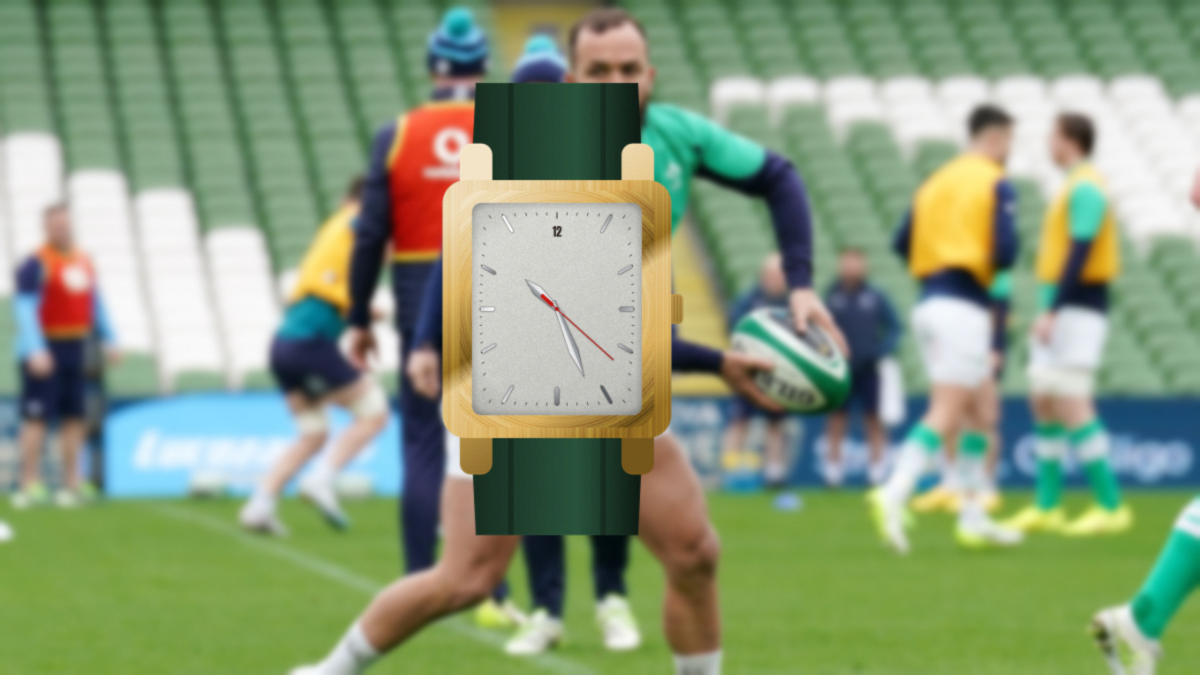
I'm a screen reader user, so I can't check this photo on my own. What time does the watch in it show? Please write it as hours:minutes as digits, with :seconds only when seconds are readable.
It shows 10:26:22
